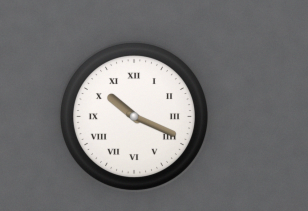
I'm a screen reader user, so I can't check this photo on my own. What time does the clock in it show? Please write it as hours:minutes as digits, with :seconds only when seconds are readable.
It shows 10:19
